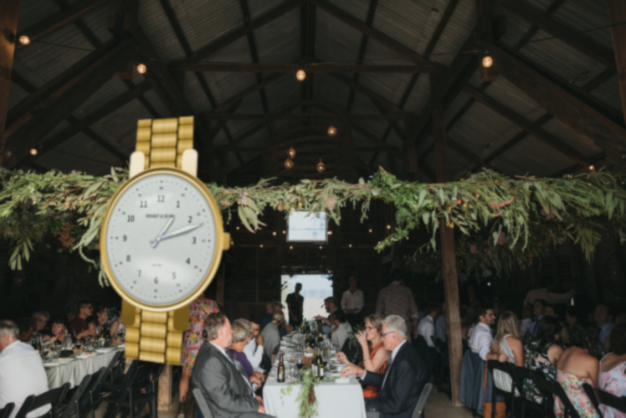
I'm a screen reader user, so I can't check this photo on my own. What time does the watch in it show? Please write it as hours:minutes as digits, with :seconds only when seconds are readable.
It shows 1:12
